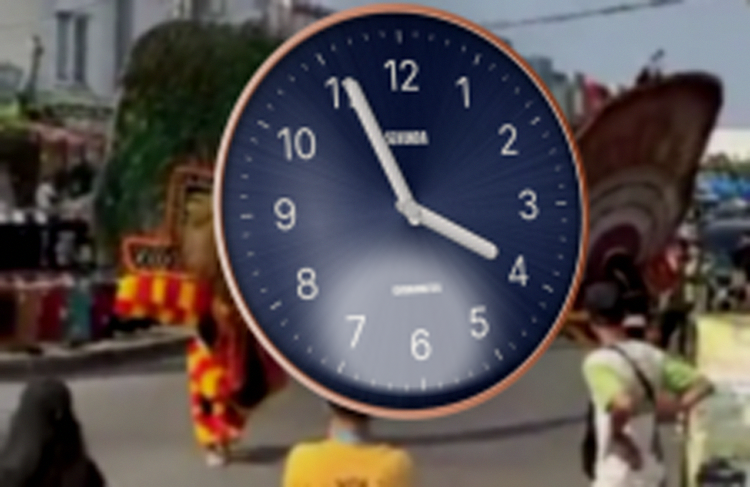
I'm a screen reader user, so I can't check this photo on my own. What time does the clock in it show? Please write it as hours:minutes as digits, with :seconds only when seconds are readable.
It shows 3:56
